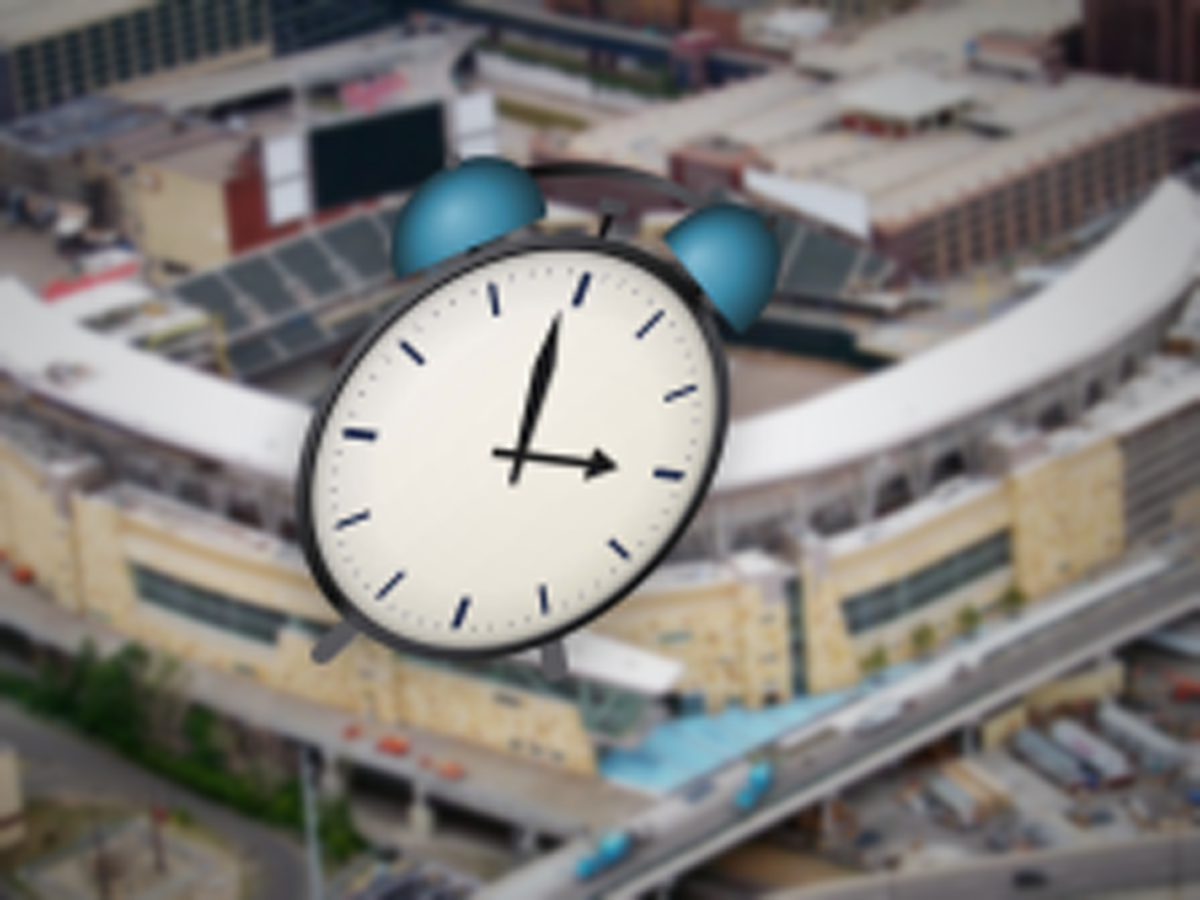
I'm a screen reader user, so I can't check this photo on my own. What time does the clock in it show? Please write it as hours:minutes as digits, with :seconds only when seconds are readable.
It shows 2:59
